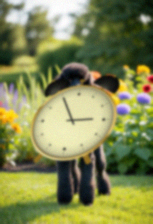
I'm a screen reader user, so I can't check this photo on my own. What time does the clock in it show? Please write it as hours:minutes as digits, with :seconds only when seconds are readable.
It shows 2:55
